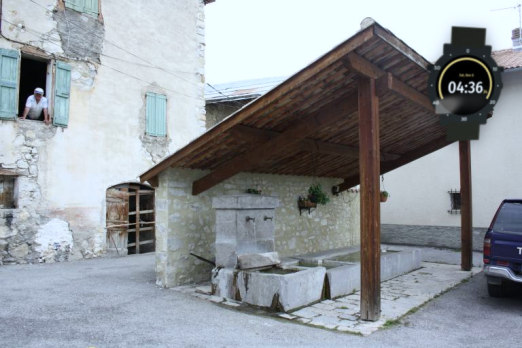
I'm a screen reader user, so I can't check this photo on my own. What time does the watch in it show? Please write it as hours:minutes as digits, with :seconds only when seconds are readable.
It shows 4:36
